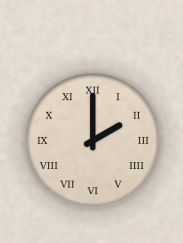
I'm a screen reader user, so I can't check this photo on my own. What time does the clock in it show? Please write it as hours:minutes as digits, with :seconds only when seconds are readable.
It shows 2:00
